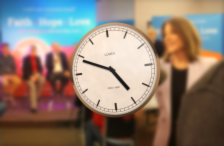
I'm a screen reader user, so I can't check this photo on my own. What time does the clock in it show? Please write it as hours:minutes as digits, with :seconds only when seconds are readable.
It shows 4:49
